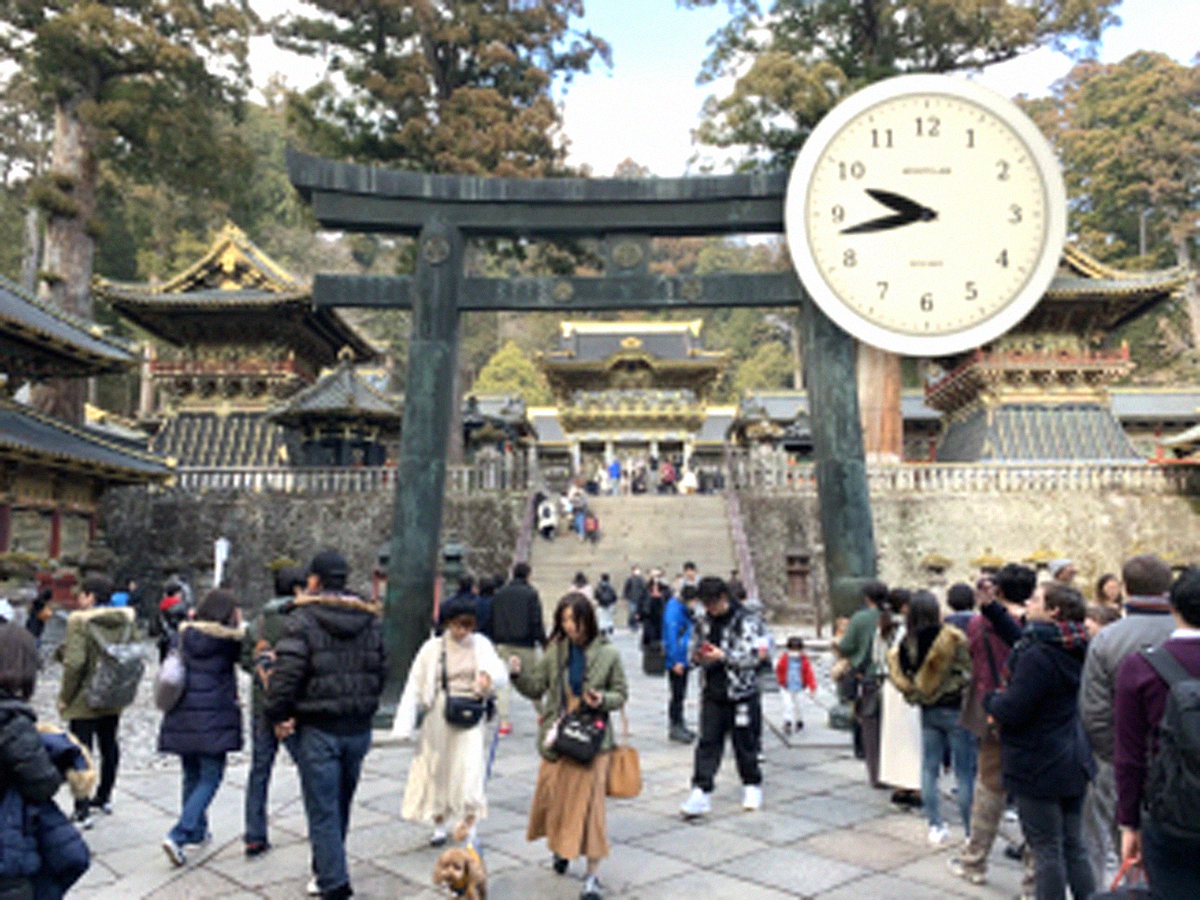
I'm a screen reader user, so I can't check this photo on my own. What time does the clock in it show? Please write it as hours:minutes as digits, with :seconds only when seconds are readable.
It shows 9:43
